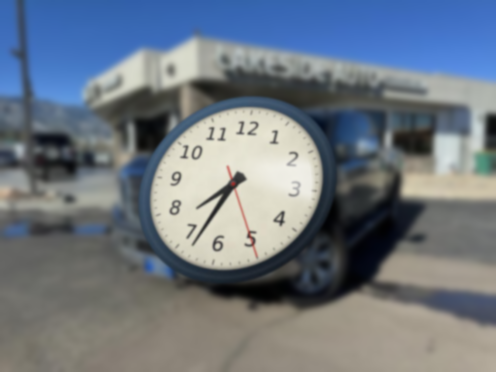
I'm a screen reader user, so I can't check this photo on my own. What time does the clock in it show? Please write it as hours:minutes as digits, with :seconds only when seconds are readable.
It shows 7:33:25
